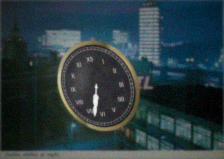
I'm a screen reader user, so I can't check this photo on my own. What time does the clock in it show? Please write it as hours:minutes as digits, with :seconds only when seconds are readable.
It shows 6:33
